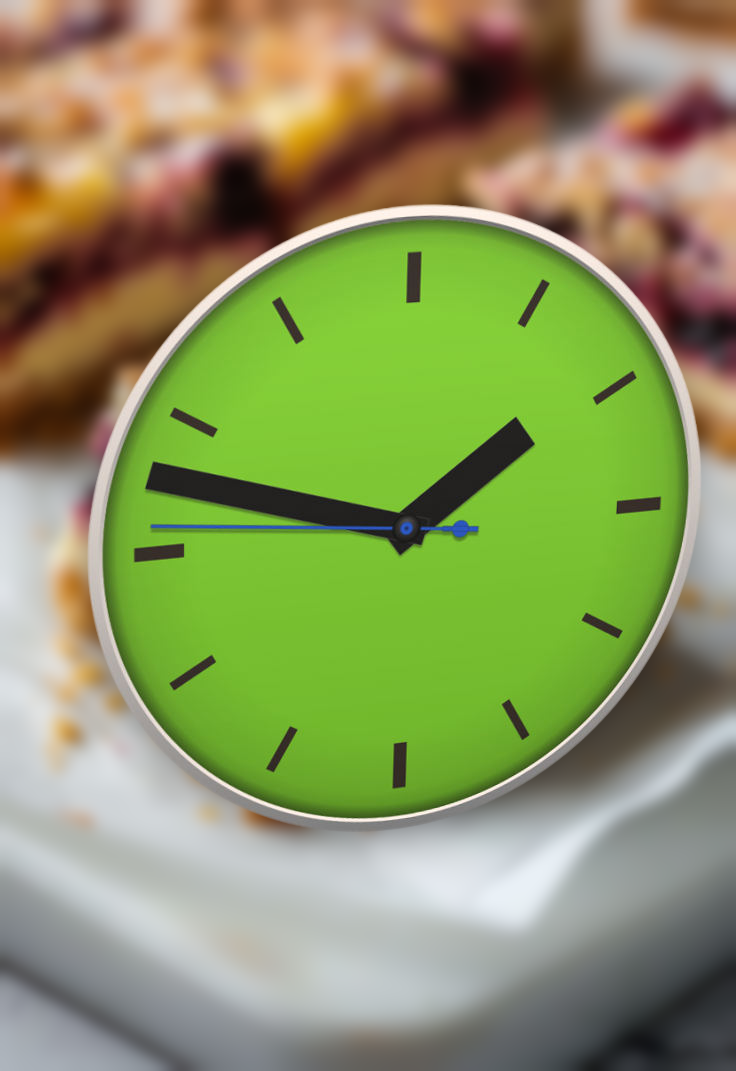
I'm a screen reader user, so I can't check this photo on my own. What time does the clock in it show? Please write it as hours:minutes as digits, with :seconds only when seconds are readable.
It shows 1:47:46
